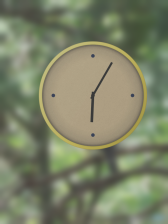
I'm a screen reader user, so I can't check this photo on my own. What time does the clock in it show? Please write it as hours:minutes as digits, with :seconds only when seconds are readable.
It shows 6:05
